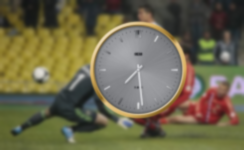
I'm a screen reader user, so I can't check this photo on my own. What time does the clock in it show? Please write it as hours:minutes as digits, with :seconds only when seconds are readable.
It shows 7:29
